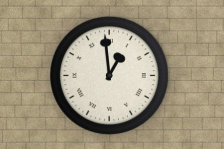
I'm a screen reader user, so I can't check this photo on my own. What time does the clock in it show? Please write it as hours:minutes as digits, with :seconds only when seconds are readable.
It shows 12:59
